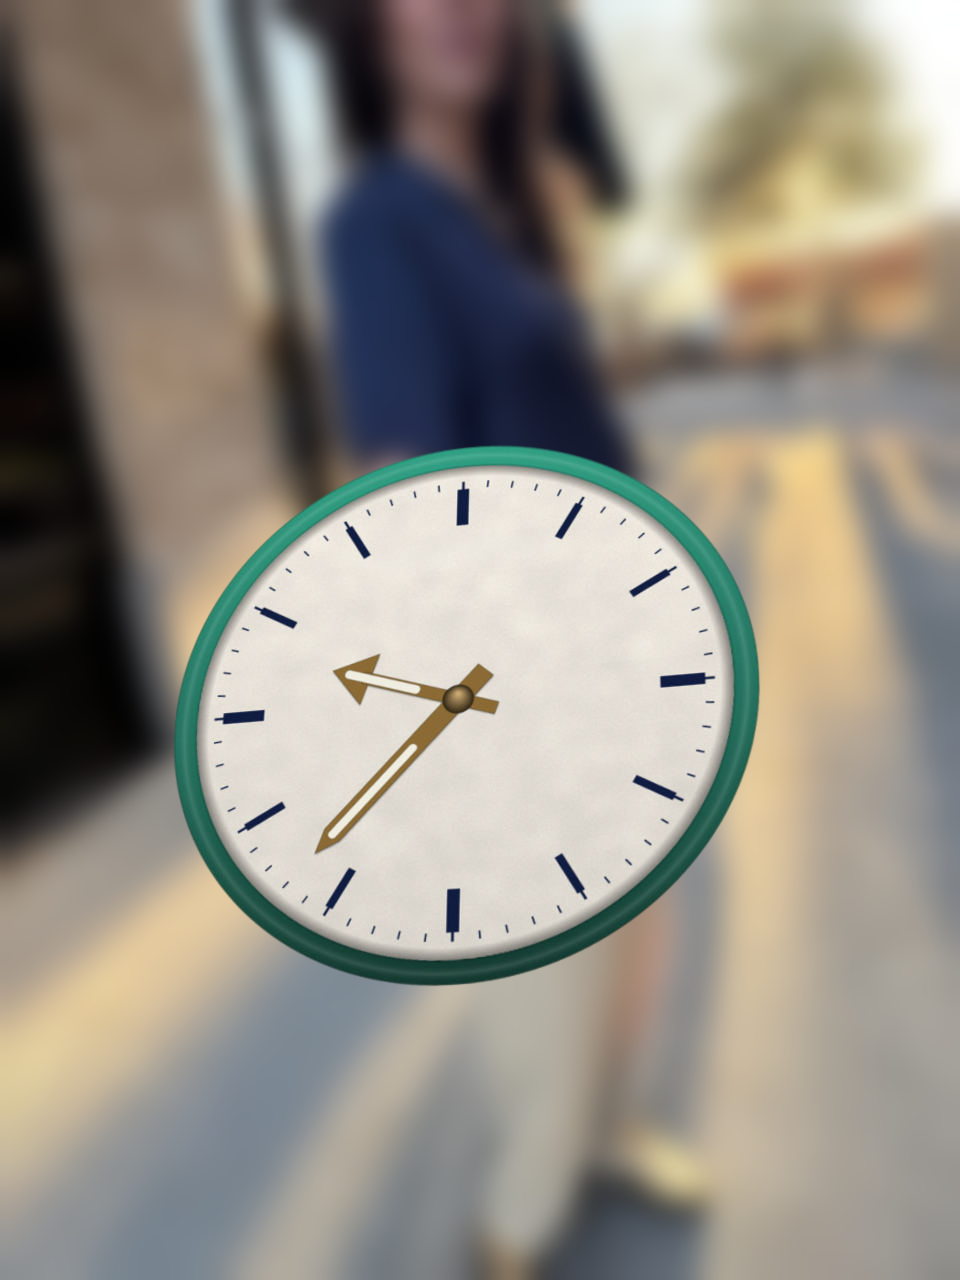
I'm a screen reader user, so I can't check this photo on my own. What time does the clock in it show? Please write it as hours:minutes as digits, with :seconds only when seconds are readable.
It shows 9:37
